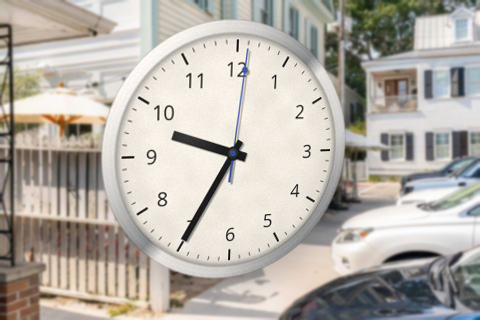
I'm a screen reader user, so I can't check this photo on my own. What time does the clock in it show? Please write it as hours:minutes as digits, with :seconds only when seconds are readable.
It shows 9:35:01
